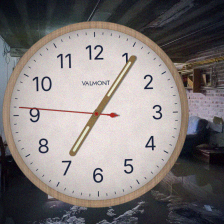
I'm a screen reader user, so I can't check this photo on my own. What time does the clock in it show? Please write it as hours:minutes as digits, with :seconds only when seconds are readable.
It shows 7:05:46
